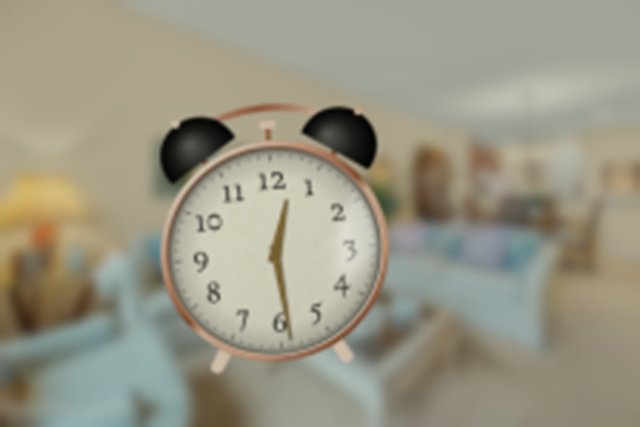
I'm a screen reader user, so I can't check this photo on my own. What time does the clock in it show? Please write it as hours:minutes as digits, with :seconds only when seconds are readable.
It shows 12:29
